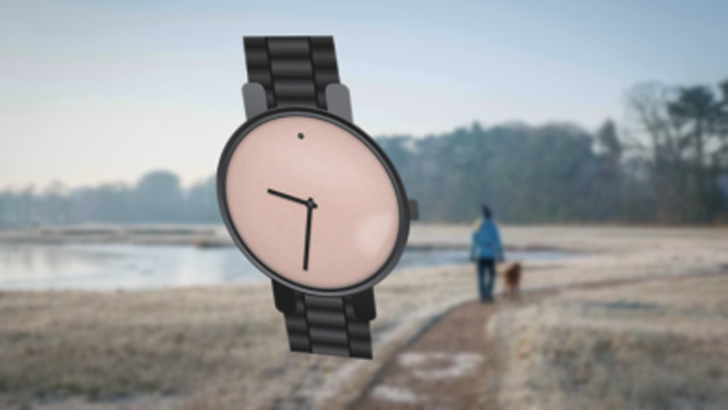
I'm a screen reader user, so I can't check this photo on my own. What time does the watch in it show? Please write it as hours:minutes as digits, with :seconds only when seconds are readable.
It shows 9:32
